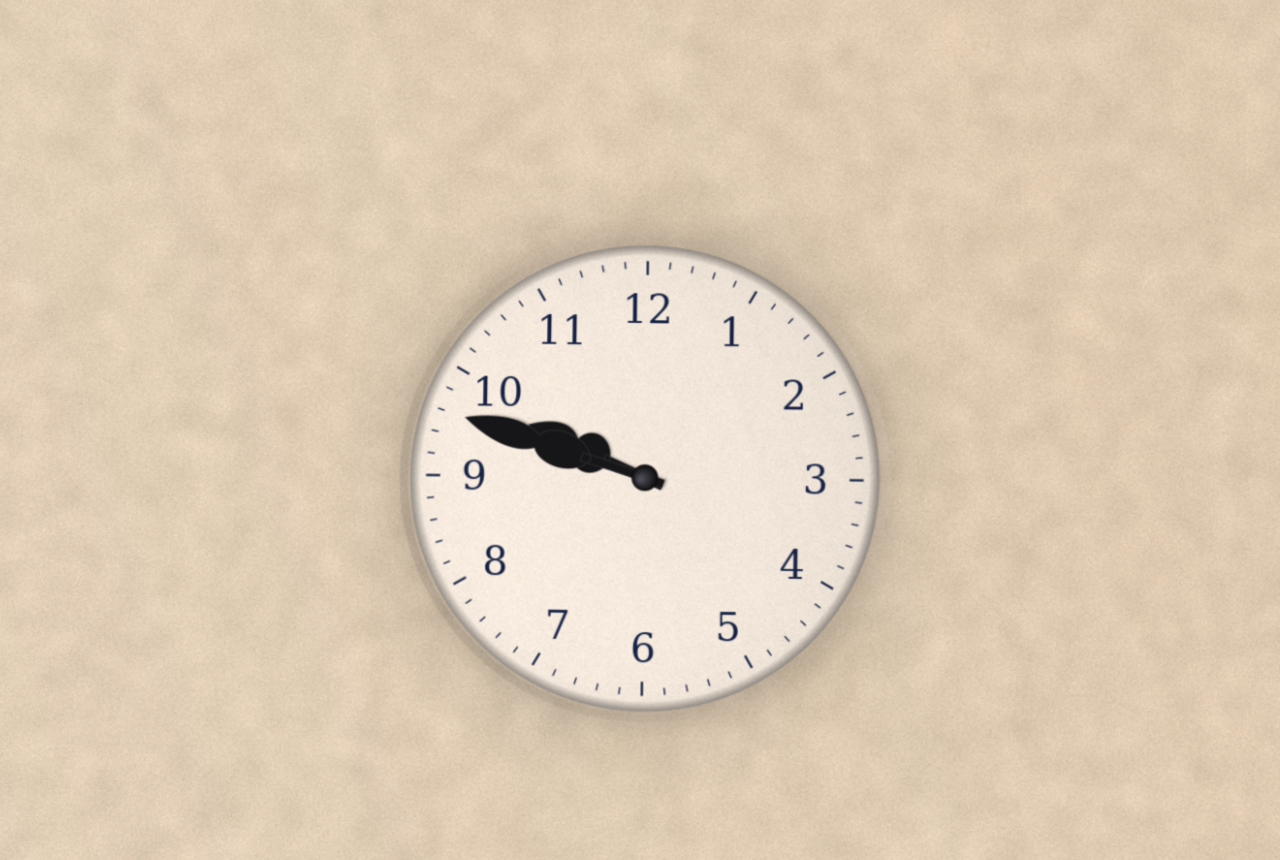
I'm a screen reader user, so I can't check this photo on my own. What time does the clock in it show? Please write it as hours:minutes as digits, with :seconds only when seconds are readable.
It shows 9:48
